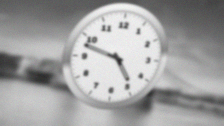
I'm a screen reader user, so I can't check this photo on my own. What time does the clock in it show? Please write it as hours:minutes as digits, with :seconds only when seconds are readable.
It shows 4:48
